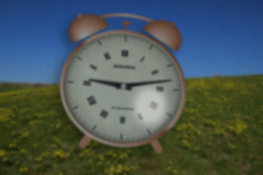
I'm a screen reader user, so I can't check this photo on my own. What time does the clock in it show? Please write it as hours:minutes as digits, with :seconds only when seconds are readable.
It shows 9:13
